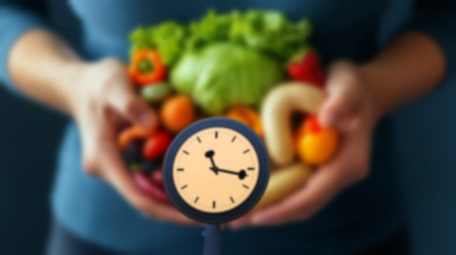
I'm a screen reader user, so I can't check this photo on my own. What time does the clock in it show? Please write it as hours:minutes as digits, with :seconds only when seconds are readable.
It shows 11:17
